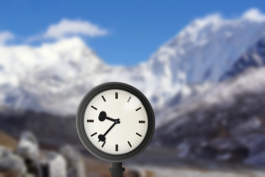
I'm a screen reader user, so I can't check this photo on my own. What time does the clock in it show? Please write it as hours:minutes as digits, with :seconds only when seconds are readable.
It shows 9:37
